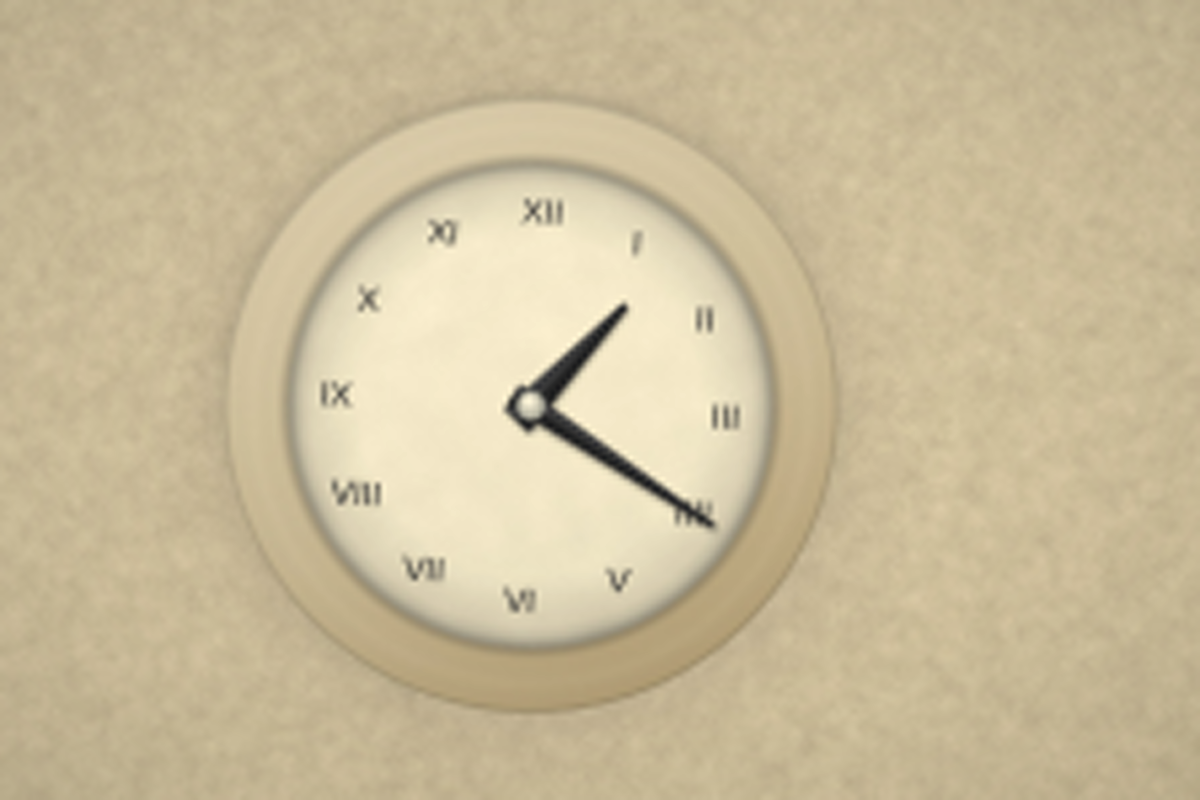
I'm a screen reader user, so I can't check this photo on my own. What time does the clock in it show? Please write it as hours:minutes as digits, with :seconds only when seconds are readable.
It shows 1:20
